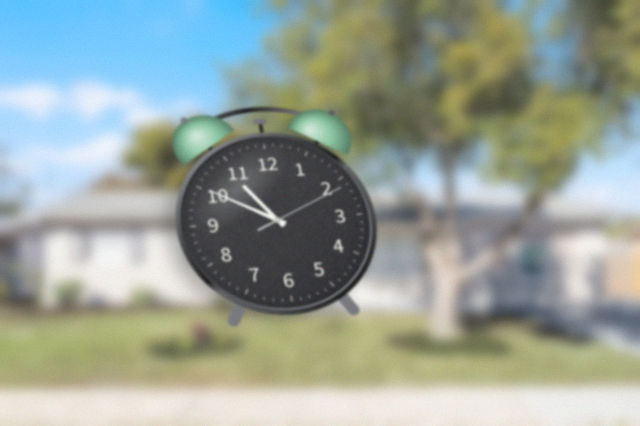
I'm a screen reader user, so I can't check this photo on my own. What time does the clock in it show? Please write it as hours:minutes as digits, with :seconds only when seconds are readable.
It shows 10:50:11
